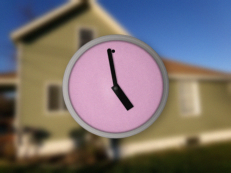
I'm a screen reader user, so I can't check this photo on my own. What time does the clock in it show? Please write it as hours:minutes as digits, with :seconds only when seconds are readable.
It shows 4:59
